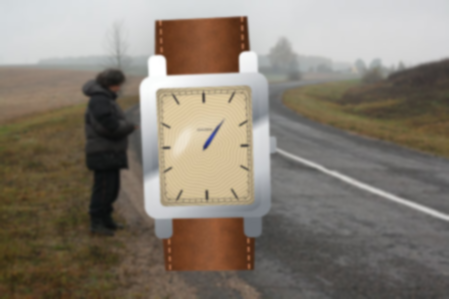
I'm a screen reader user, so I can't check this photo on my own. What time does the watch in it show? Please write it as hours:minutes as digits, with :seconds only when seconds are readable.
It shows 1:06
